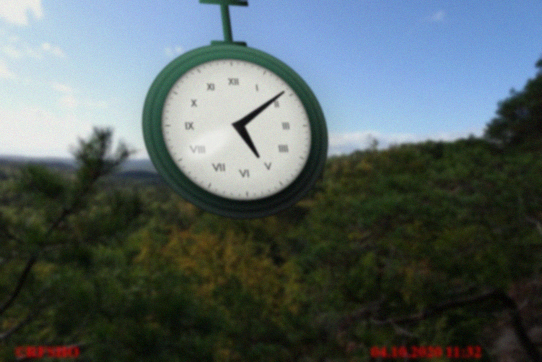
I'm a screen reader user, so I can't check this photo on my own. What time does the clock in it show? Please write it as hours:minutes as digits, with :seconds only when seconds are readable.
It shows 5:09
